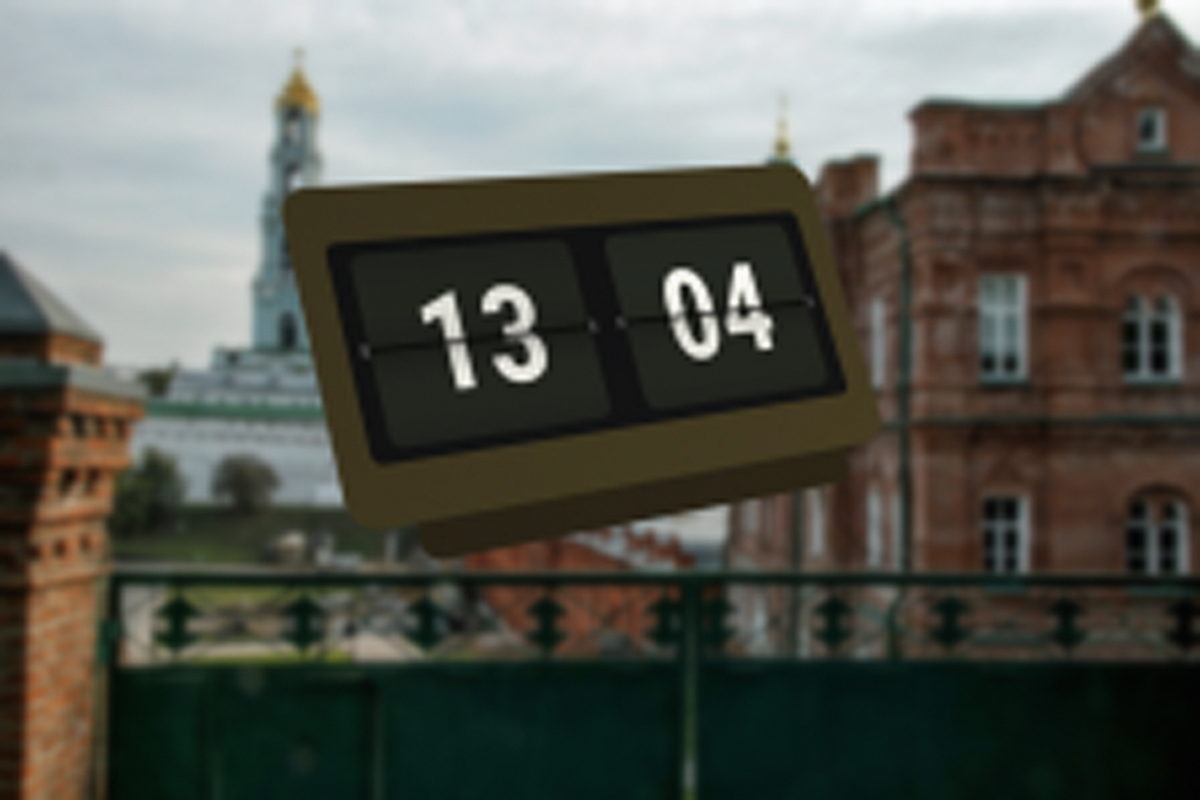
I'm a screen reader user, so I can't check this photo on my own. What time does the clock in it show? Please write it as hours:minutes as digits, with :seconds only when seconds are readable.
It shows 13:04
